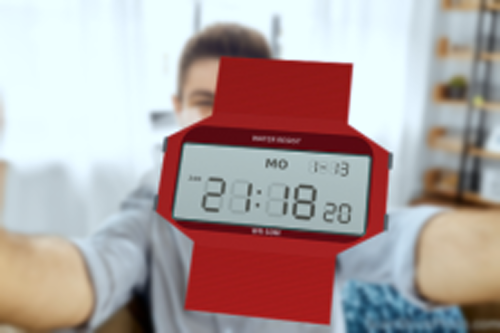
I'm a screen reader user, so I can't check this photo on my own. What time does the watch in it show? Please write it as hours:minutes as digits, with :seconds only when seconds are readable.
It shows 21:18:20
